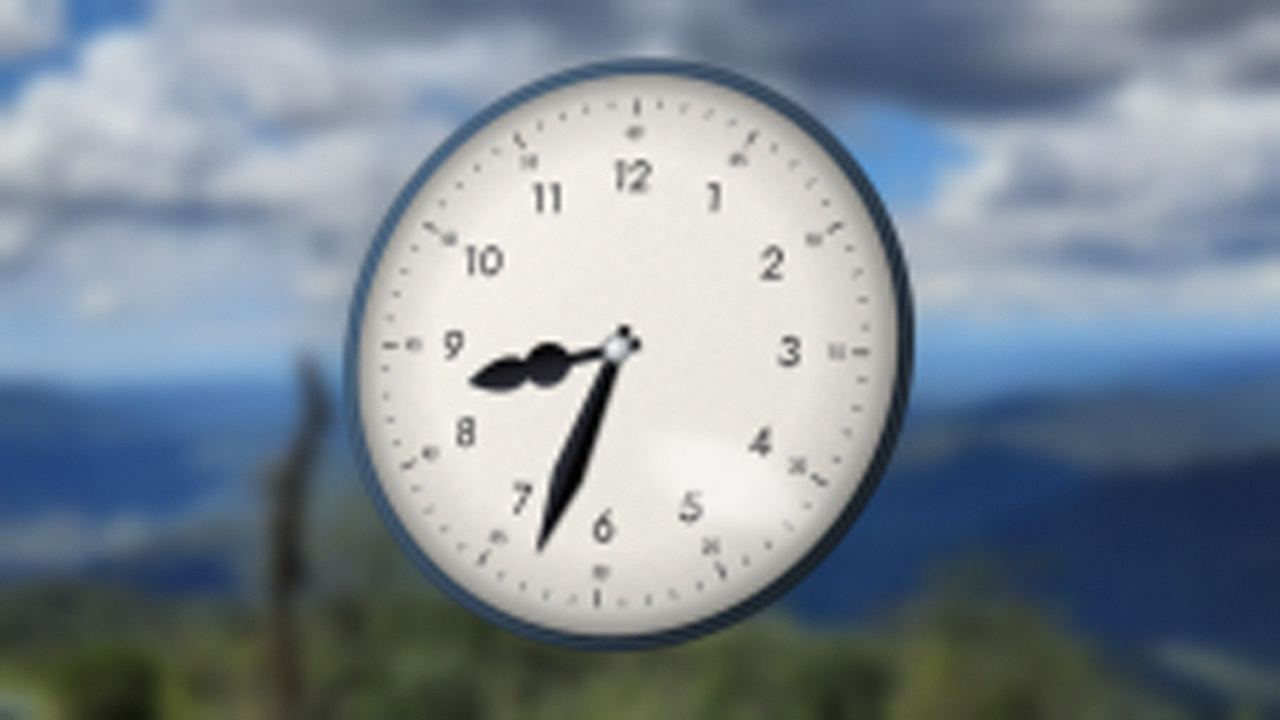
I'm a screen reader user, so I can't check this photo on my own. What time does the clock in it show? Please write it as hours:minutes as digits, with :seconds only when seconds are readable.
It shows 8:33
